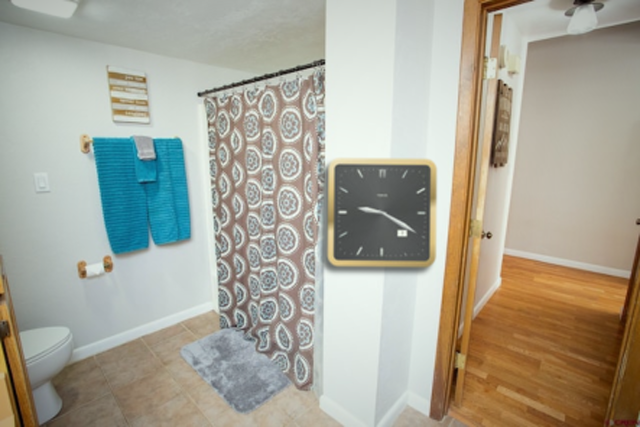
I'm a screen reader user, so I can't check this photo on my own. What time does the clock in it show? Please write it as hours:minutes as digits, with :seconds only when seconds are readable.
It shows 9:20
